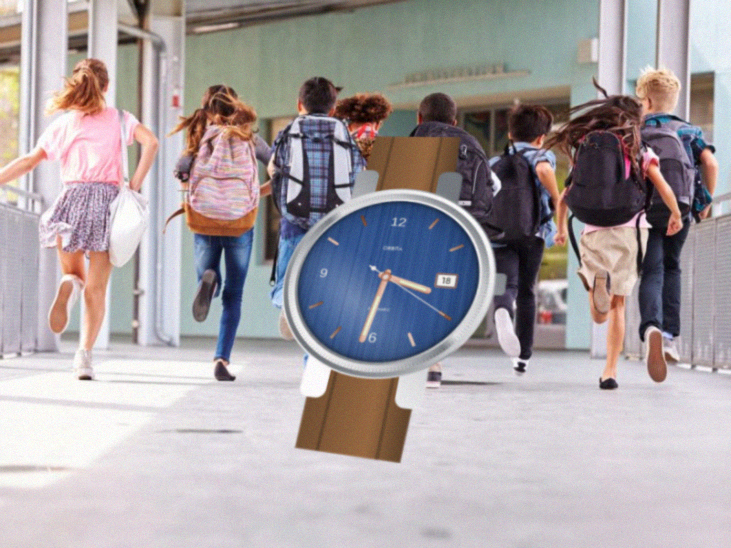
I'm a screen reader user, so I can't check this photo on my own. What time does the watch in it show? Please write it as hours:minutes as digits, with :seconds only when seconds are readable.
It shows 3:31:20
